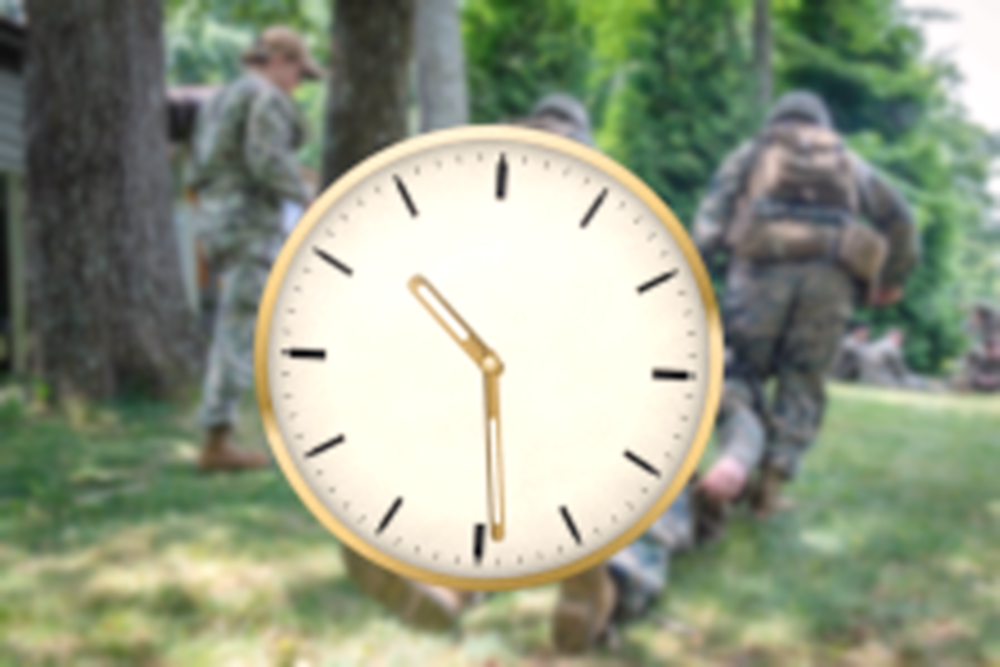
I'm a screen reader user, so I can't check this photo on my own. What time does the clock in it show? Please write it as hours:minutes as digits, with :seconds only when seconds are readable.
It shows 10:29
